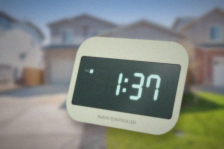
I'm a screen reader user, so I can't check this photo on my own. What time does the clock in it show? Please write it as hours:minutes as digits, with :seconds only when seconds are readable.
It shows 1:37
